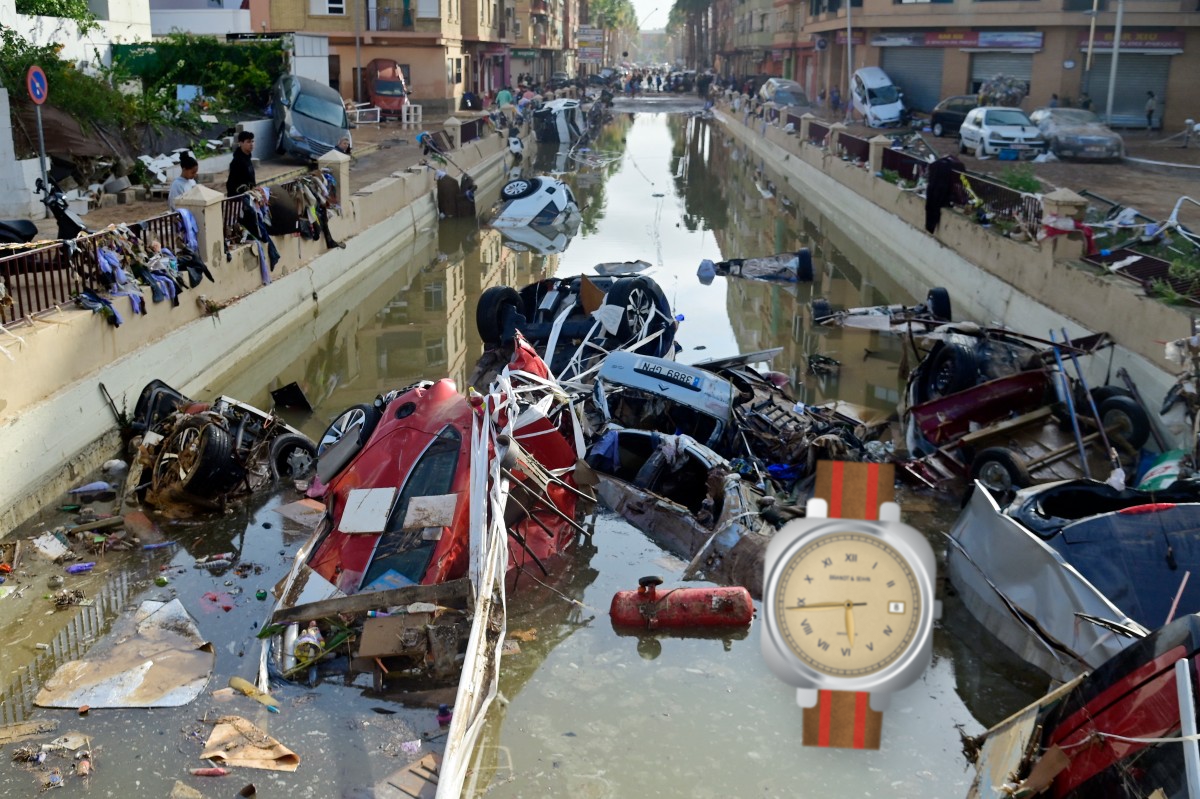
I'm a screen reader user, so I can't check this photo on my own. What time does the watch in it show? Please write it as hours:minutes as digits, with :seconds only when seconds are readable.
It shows 5:43:44
